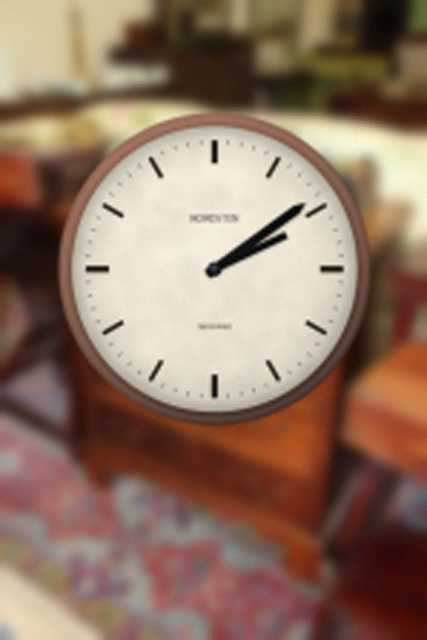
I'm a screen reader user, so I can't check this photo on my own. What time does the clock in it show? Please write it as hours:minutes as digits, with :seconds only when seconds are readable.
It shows 2:09
